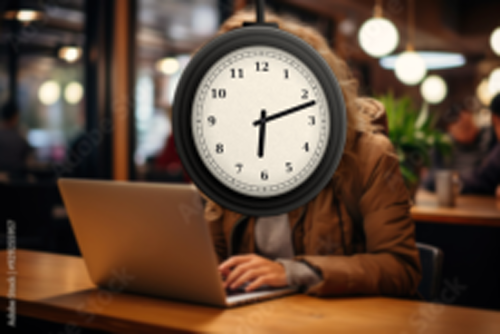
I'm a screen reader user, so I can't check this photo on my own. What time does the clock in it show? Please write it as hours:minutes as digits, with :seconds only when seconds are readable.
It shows 6:12
